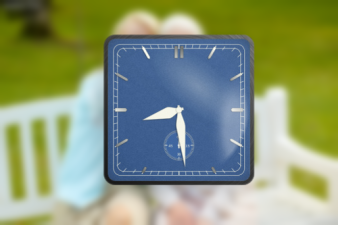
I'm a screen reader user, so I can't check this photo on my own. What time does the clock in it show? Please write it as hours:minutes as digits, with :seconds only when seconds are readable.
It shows 8:29
